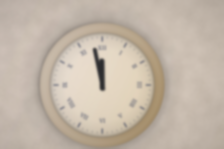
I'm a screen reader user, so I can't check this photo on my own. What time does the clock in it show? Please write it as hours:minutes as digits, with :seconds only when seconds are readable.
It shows 11:58
